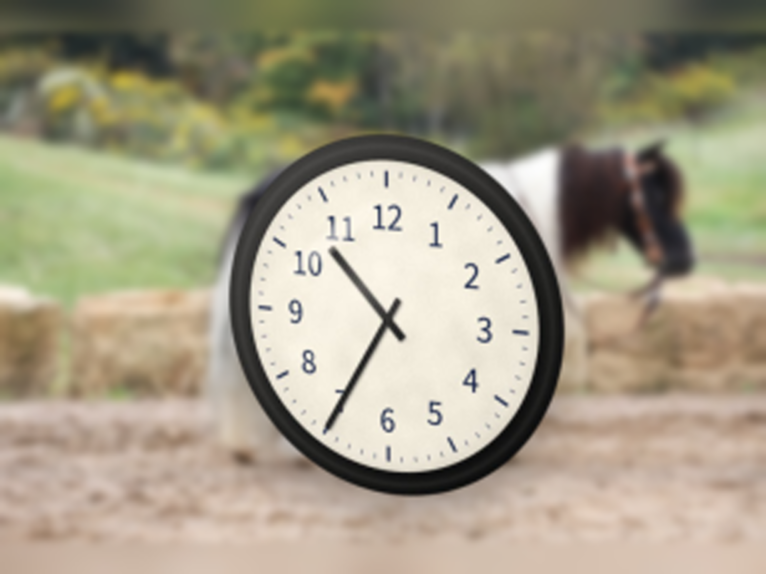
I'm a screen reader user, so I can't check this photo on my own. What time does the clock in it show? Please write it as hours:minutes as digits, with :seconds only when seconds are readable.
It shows 10:35
